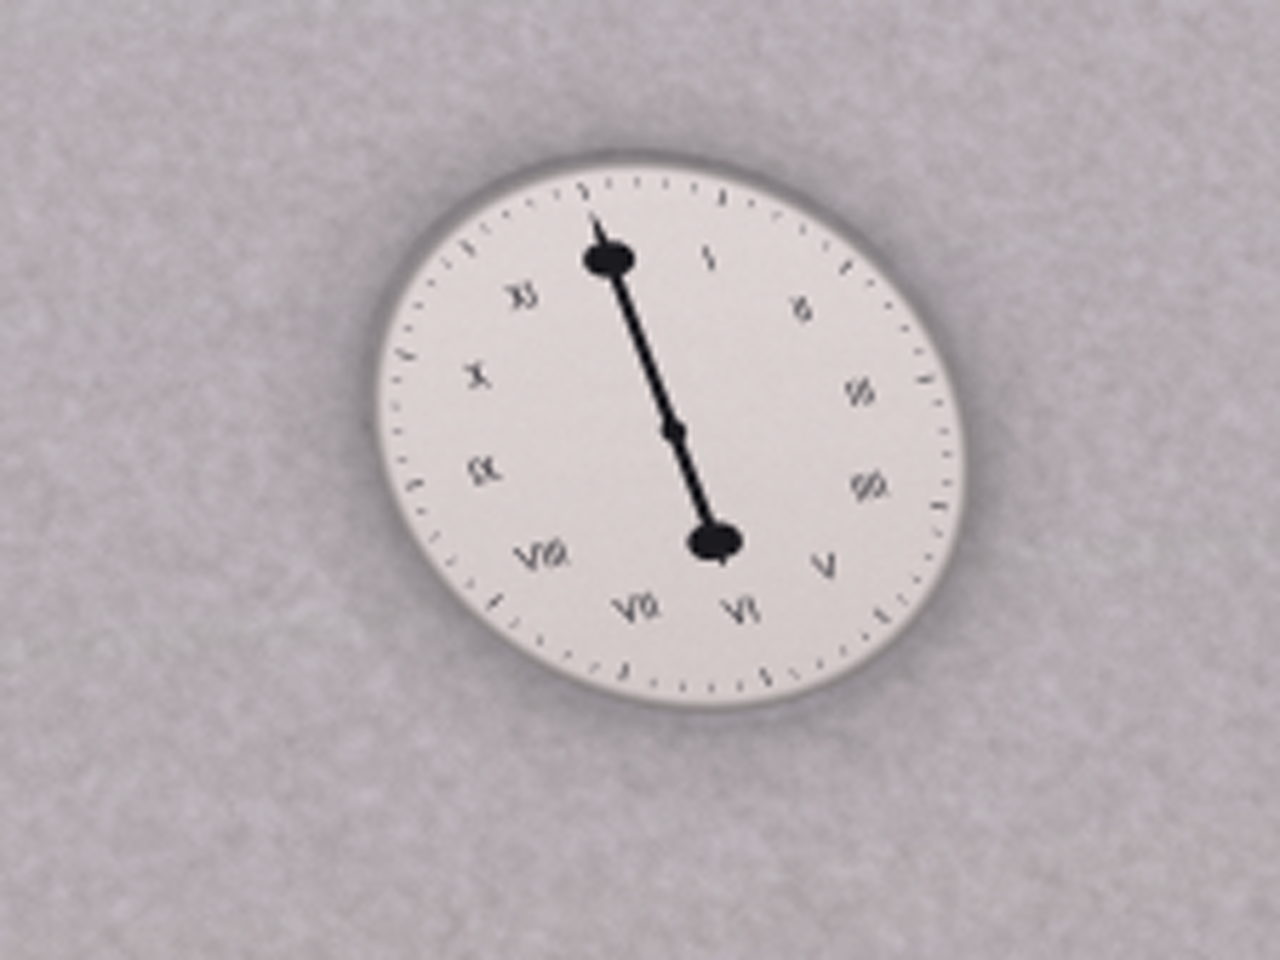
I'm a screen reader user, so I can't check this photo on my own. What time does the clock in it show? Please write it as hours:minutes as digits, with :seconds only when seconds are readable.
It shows 6:00
